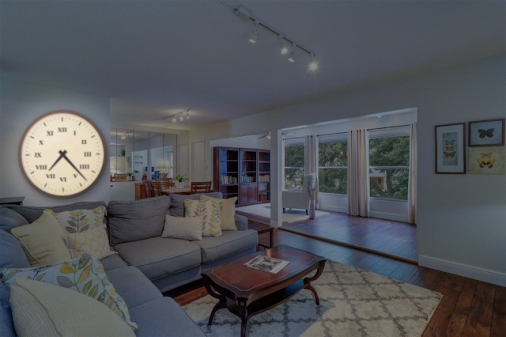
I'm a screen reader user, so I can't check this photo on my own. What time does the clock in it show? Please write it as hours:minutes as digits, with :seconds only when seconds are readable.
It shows 7:23
